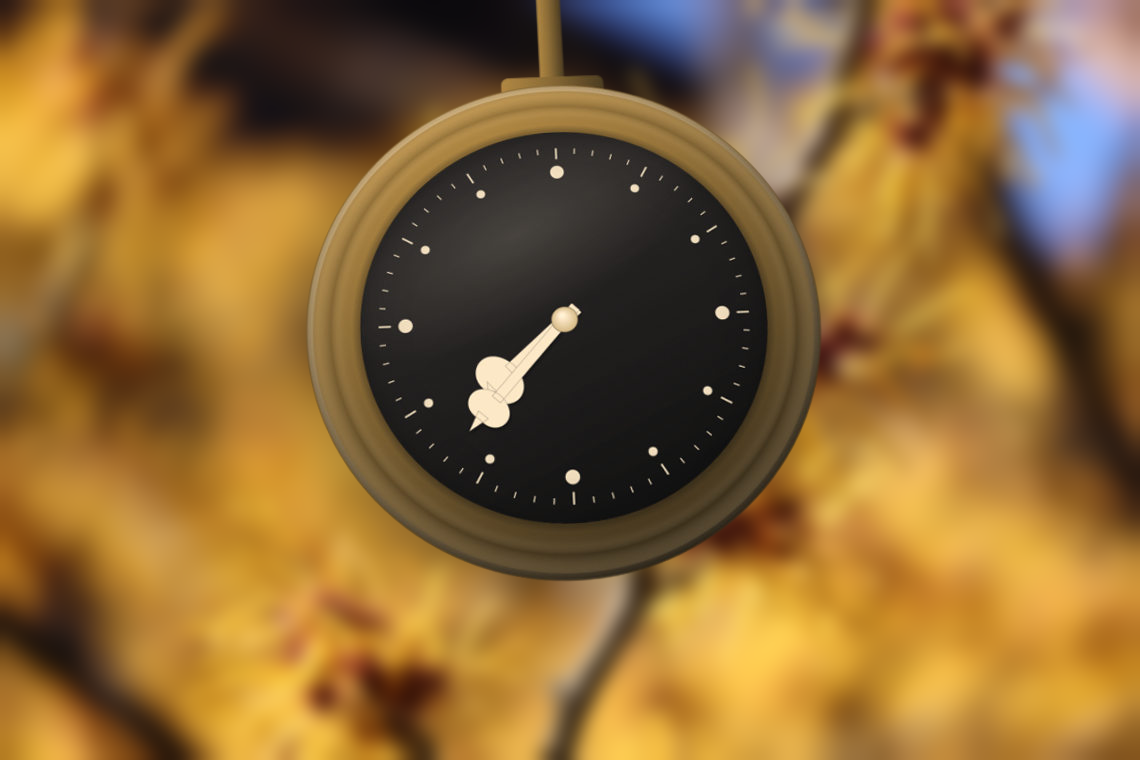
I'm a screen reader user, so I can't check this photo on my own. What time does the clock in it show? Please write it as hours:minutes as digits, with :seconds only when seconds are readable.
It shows 7:37
